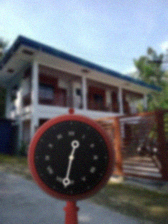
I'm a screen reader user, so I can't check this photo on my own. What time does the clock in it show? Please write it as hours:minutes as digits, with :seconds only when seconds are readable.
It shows 12:32
